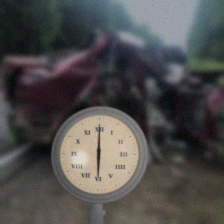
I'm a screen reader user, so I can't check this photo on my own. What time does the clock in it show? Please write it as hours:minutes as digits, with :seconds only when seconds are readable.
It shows 6:00
